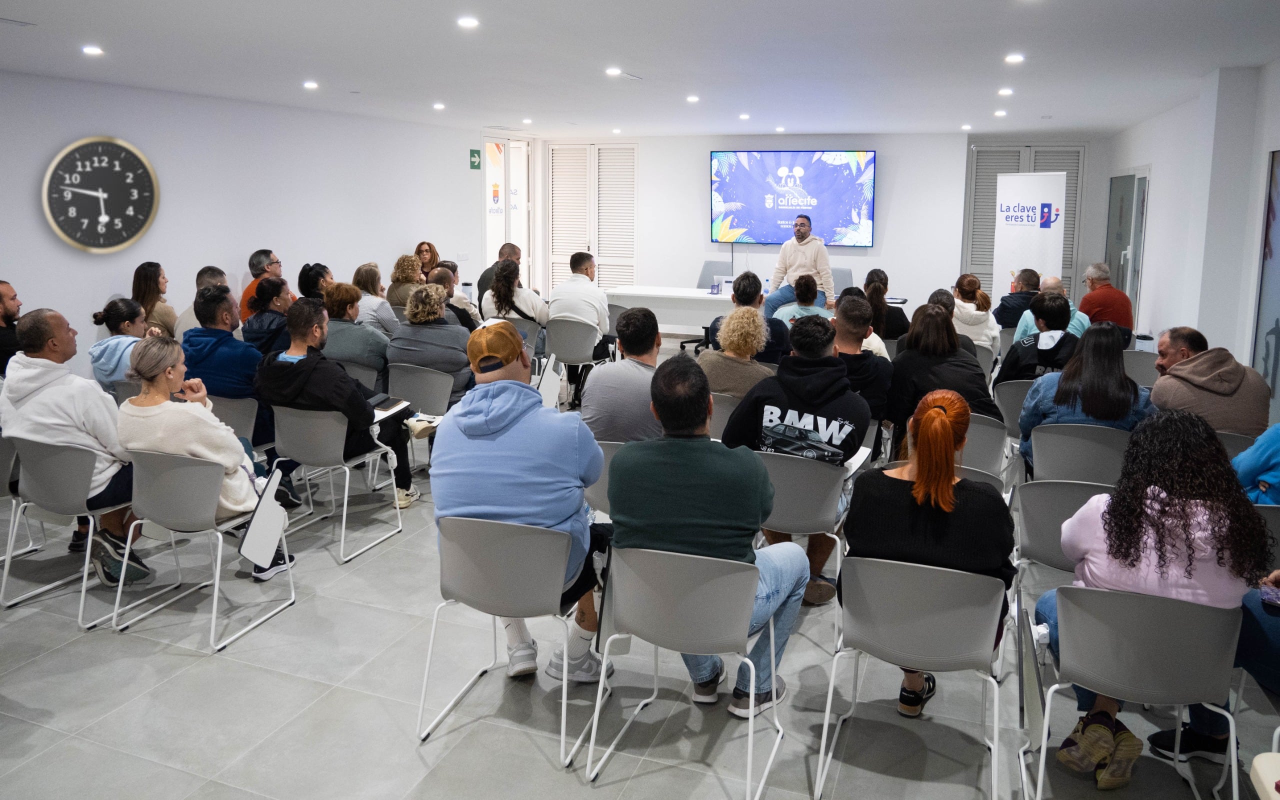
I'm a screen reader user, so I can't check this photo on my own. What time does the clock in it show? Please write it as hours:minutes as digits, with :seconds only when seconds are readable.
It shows 5:47
